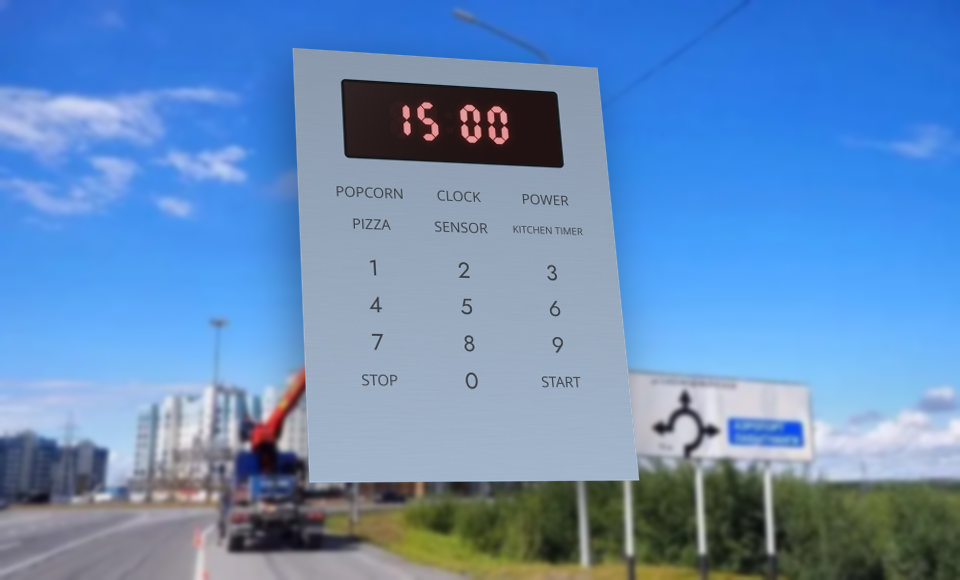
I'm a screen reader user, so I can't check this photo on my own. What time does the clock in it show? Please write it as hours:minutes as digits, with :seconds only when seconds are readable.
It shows 15:00
